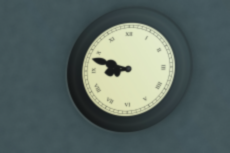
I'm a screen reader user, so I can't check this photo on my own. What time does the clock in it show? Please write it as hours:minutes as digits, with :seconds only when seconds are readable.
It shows 8:48
